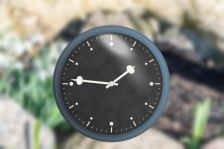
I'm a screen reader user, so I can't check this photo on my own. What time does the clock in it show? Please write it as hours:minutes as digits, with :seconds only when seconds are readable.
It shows 1:46
